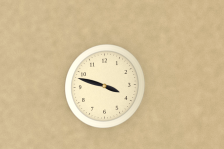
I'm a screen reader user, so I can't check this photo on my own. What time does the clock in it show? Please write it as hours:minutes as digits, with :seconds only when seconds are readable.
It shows 3:48
